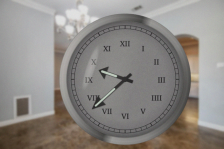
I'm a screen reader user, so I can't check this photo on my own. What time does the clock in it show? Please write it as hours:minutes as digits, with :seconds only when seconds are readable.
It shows 9:38
